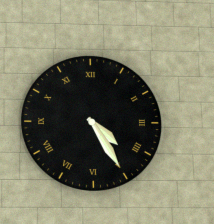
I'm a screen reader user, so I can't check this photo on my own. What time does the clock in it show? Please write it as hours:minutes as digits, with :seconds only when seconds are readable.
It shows 4:25
